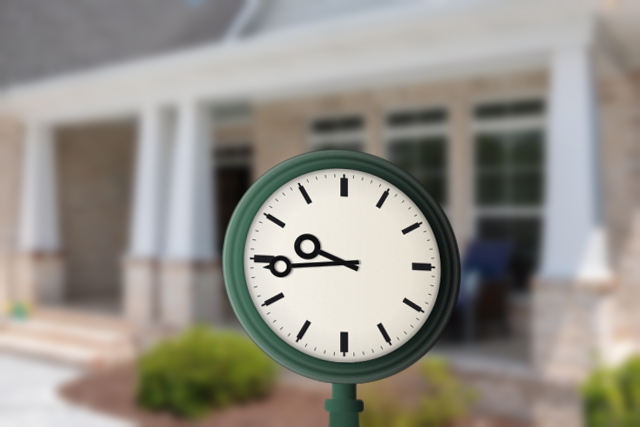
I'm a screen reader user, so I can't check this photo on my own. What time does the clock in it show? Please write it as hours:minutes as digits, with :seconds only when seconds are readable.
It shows 9:44
